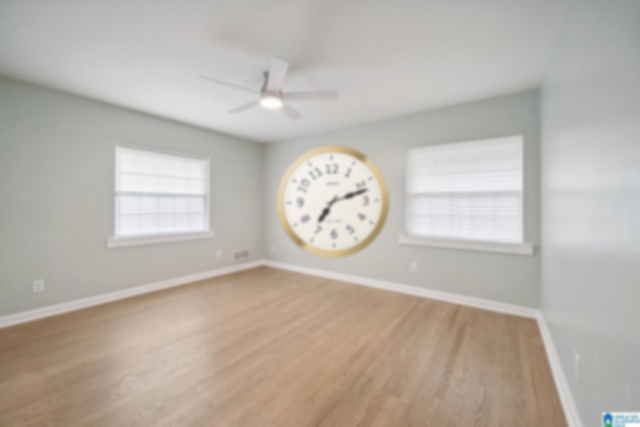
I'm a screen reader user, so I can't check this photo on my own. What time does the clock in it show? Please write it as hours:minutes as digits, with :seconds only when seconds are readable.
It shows 7:12
